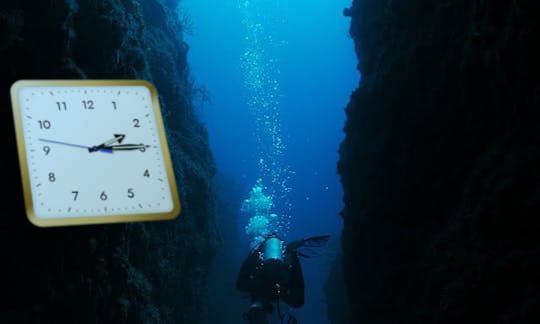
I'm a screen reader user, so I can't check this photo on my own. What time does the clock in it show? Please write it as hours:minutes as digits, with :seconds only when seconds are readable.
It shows 2:14:47
